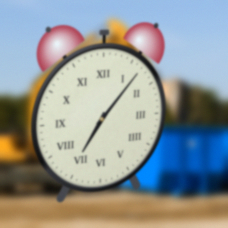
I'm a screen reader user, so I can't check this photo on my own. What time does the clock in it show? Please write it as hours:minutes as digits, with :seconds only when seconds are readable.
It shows 7:07
